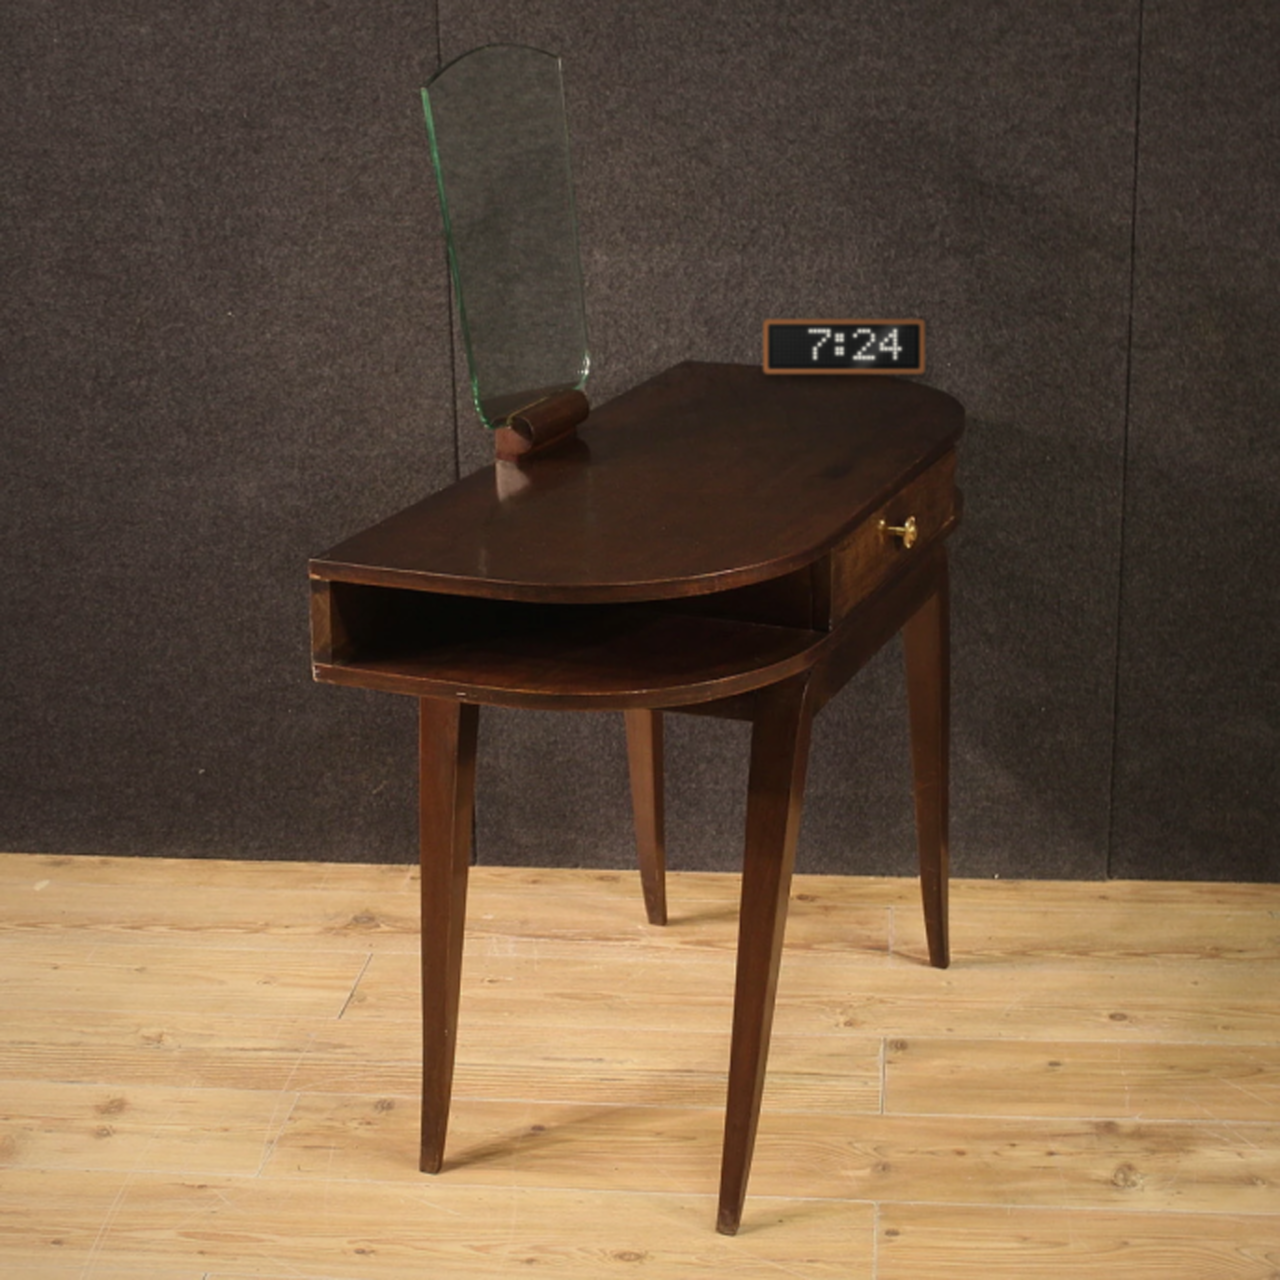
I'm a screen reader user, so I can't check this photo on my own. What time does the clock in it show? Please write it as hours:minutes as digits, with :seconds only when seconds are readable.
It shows 7:24
